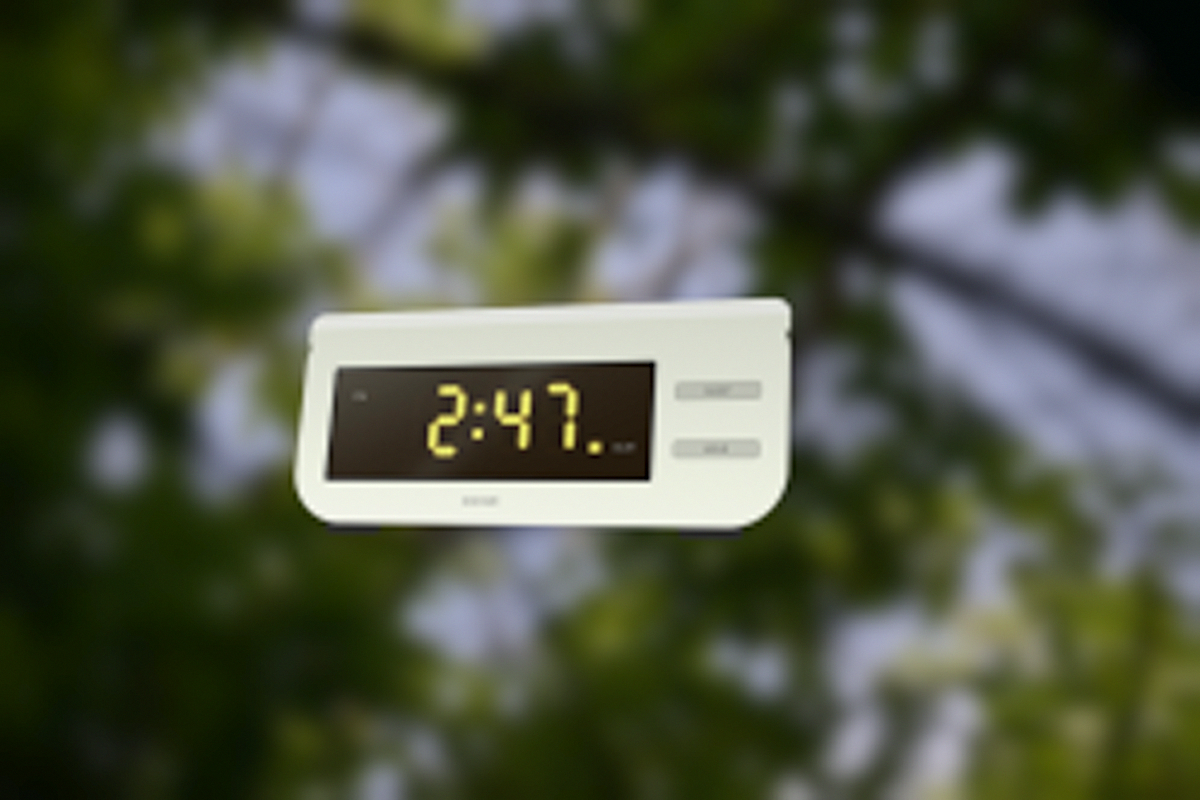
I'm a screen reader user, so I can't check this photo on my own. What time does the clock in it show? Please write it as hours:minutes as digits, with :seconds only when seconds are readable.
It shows 2:47
